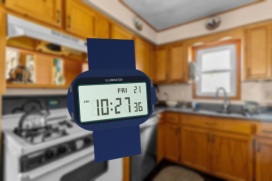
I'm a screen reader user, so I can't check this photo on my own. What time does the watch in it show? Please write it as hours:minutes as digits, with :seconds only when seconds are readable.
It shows 10:27:36
